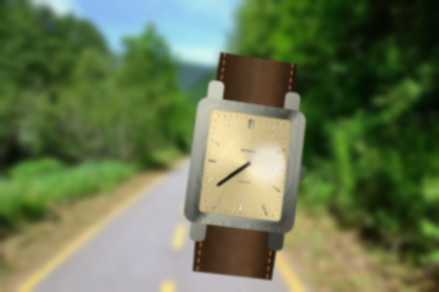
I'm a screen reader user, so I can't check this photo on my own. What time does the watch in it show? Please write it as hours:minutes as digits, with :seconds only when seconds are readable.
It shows 7:38
